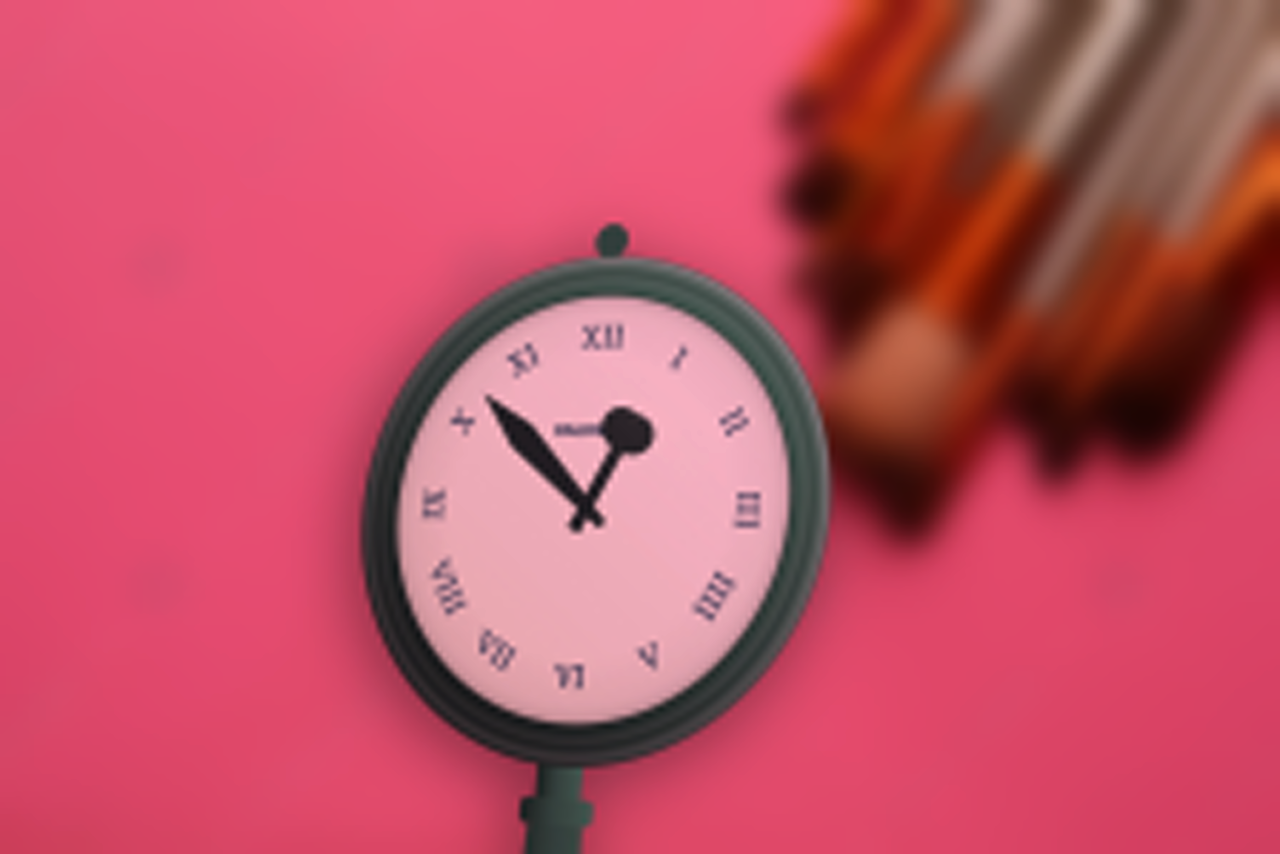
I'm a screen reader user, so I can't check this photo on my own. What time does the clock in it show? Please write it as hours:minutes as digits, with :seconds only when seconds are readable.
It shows 12:52
